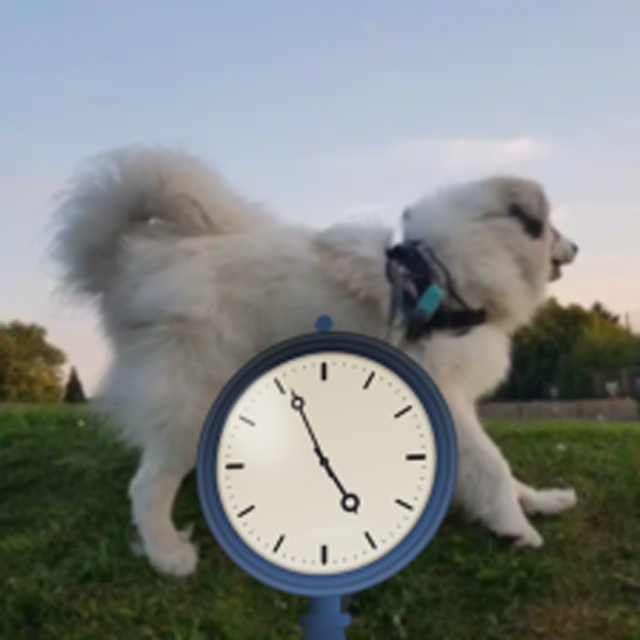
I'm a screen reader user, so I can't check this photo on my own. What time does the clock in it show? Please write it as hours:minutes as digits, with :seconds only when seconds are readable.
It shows 4:56
